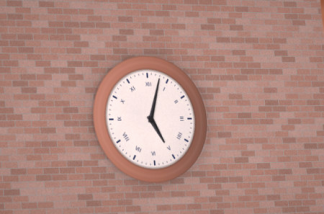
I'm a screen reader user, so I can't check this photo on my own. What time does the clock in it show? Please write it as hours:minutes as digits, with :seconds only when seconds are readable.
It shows 5:03
